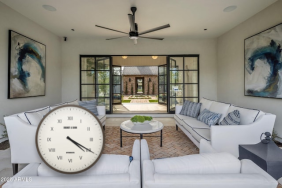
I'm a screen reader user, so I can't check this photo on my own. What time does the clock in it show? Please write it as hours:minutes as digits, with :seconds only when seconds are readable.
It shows 4:20
